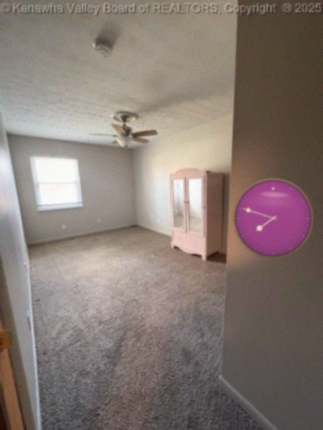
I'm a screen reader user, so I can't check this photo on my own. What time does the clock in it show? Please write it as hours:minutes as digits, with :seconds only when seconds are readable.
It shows 7:48
